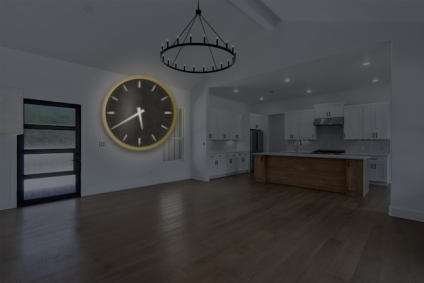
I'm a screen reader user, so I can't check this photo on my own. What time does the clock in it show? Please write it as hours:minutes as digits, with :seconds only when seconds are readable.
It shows 5:40
